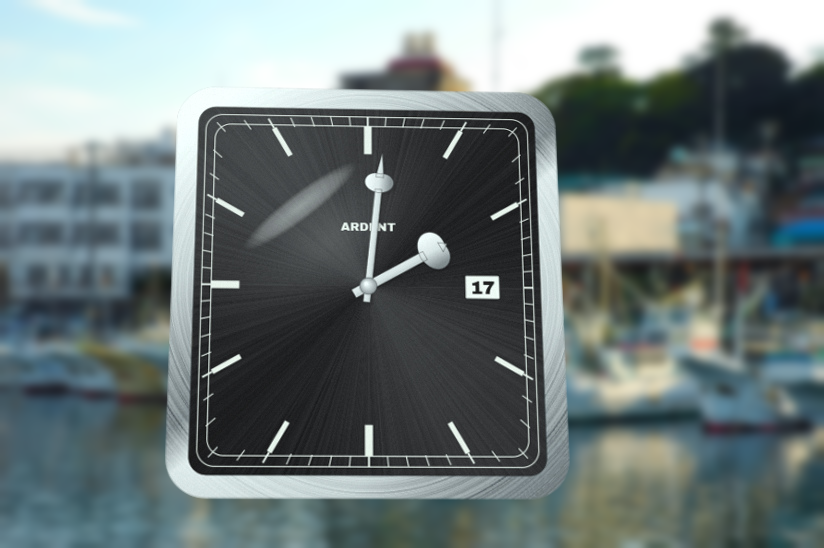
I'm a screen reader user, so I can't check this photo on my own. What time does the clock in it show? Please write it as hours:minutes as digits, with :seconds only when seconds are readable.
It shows 2:01
